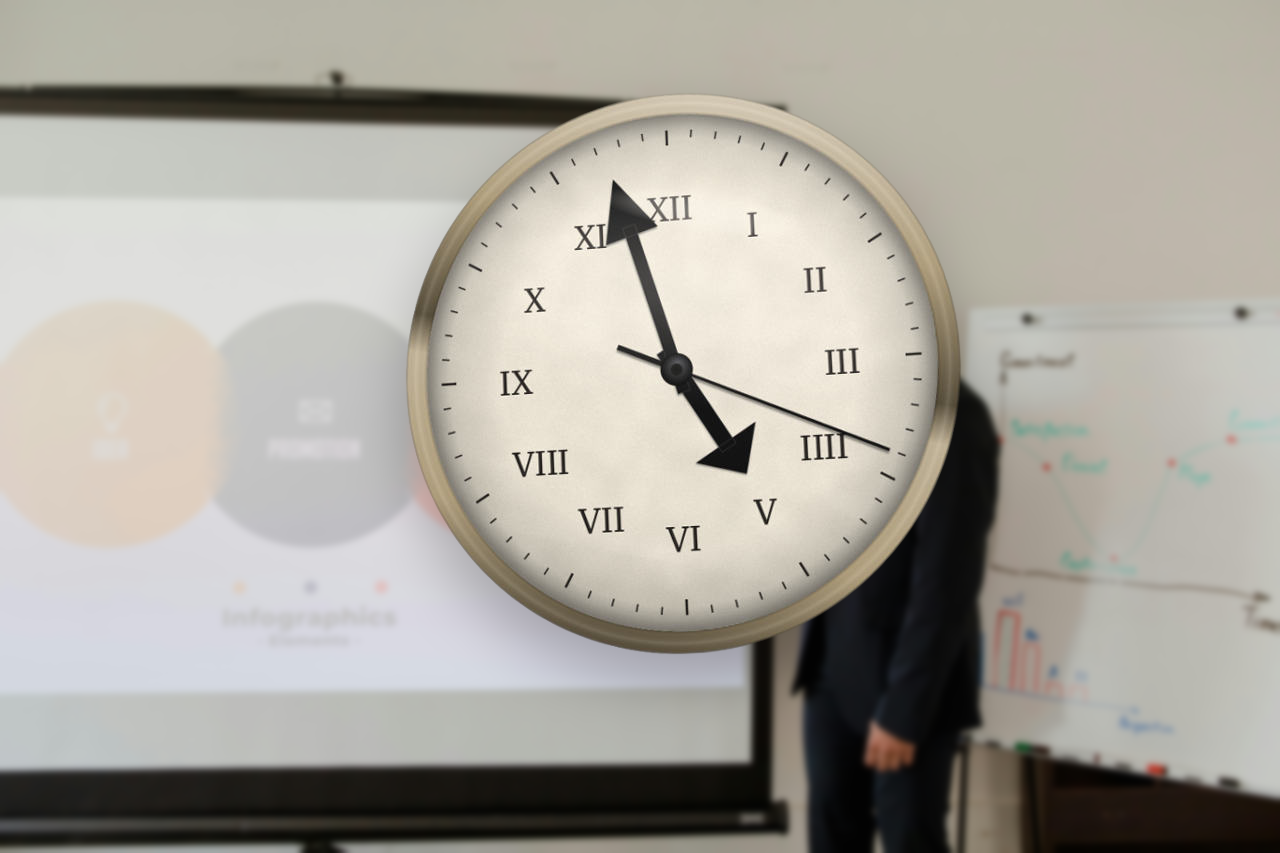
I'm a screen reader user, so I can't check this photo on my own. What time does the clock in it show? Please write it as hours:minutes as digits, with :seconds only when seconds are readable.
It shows 4:57:19
